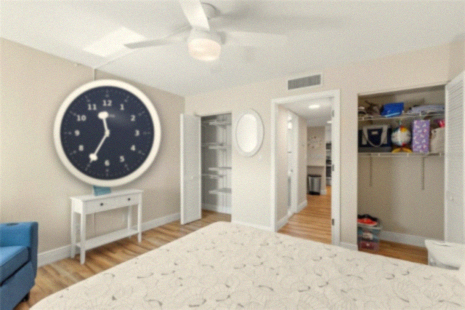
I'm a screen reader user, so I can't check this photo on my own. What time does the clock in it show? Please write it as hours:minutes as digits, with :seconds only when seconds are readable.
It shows 11:35
